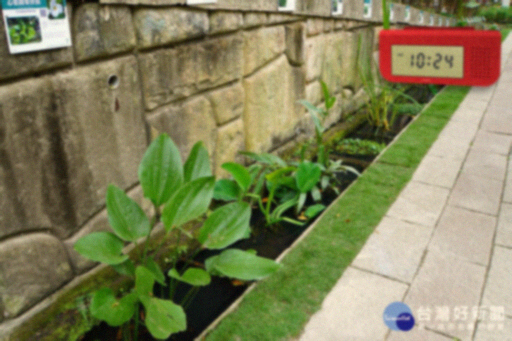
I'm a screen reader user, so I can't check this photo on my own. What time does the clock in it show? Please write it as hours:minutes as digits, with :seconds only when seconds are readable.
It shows 10:24
